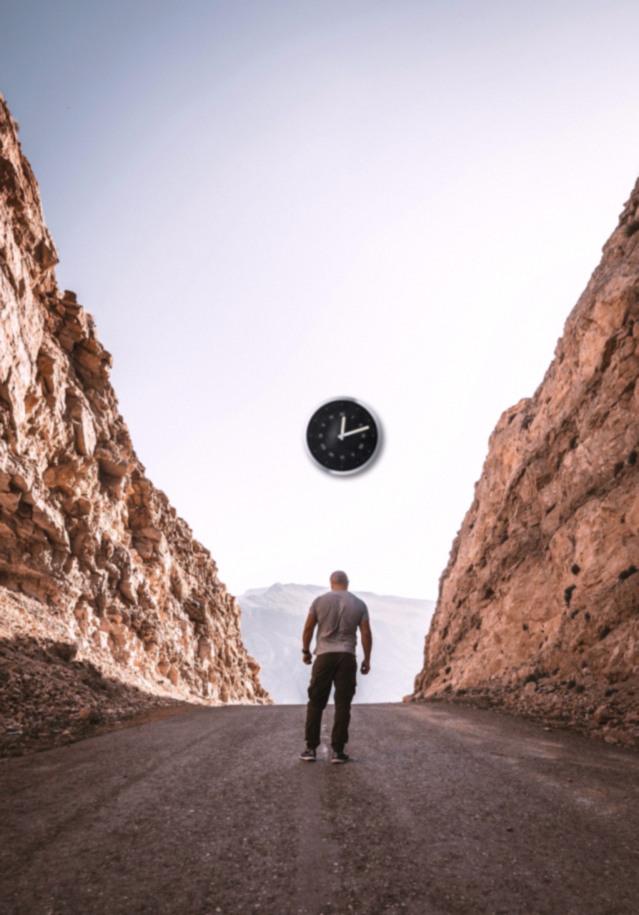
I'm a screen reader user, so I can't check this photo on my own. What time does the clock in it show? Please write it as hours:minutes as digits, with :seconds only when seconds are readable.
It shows 12:12
